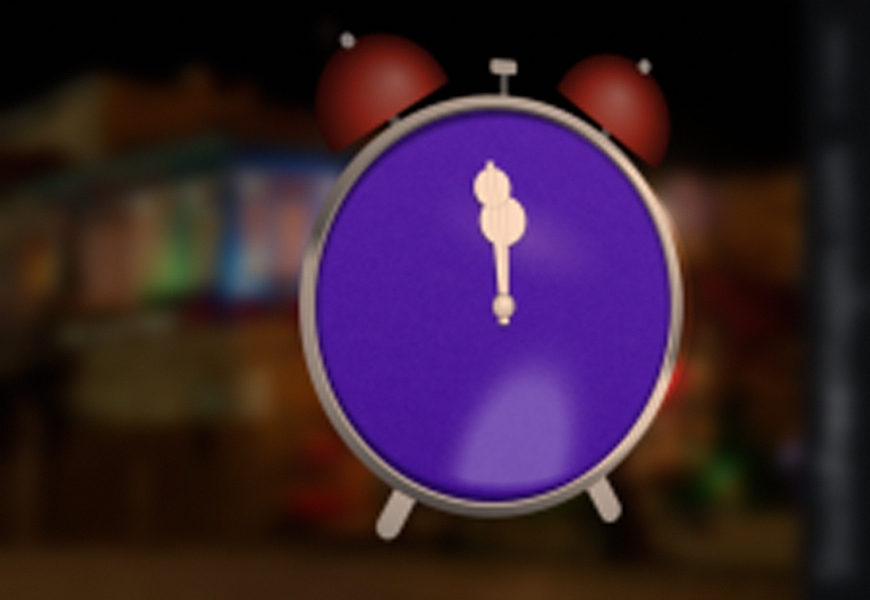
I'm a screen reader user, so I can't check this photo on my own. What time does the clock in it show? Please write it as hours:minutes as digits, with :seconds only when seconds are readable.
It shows 11:59
